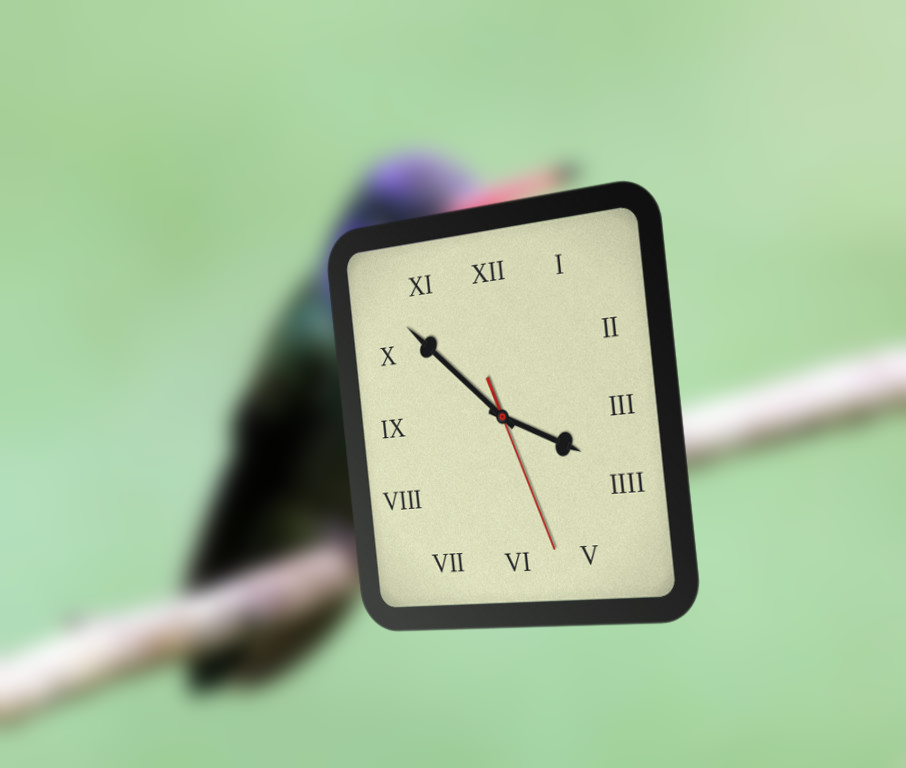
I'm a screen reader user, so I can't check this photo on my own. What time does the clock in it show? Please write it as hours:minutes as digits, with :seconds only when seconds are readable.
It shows 3:52:27
